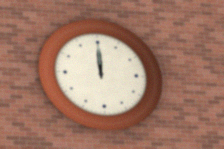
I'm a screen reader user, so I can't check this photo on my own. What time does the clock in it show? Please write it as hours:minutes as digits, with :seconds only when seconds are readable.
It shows 12:00
